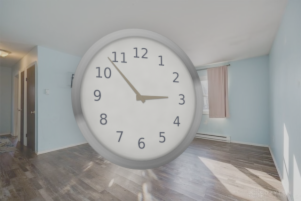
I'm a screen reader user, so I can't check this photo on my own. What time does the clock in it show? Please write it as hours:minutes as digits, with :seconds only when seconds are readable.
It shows 2:53
